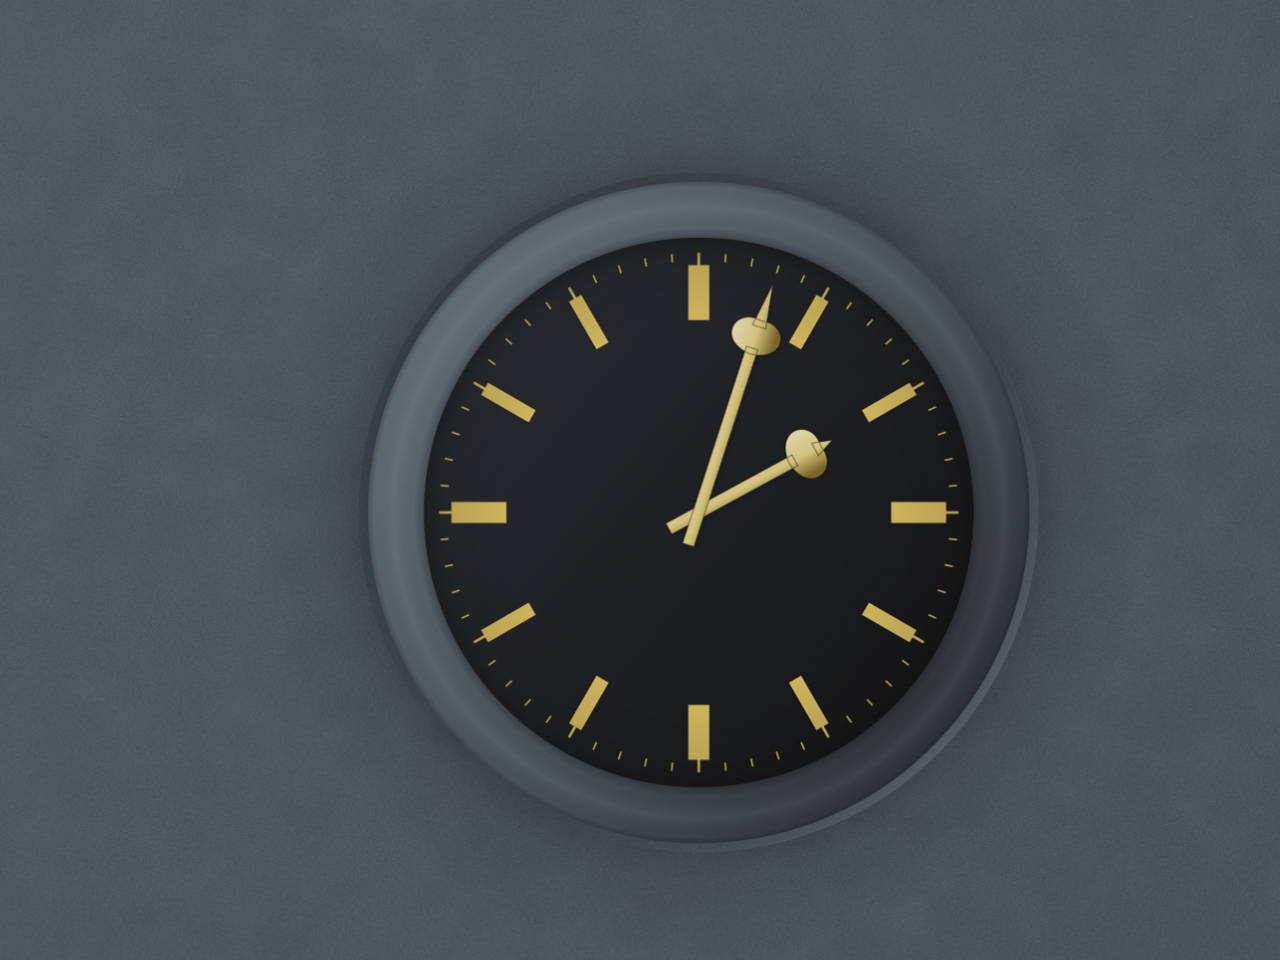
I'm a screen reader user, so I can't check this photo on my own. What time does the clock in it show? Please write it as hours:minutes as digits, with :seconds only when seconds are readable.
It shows 2:03
